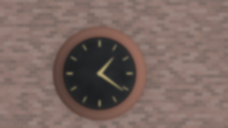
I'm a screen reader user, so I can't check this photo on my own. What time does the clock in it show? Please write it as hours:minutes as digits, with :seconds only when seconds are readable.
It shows 1:21
